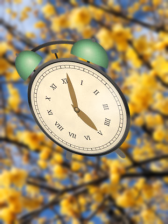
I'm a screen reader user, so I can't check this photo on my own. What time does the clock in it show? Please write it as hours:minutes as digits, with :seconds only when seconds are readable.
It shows 5:01
